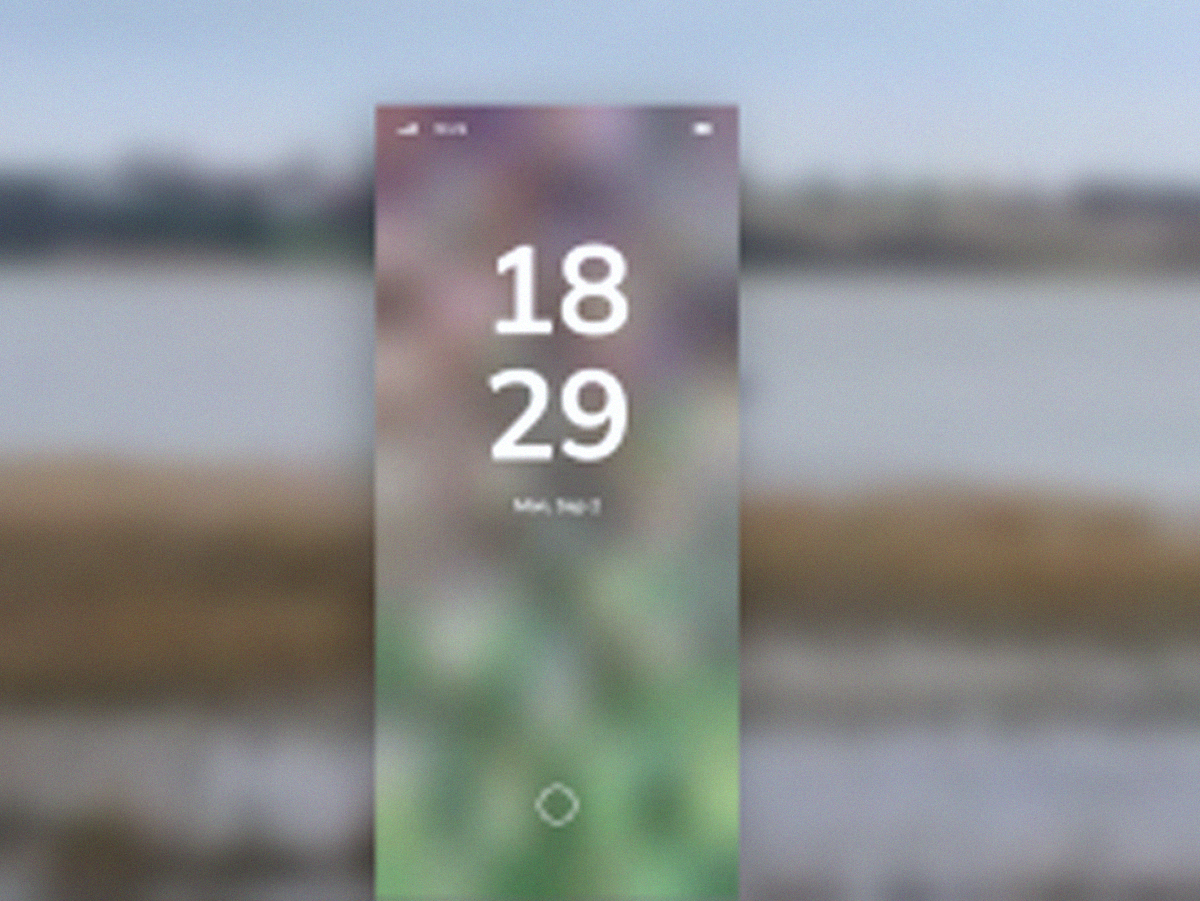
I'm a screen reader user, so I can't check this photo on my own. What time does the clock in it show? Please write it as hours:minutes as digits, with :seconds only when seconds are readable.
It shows 18:29
